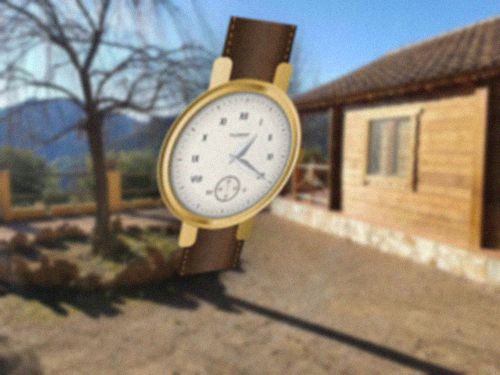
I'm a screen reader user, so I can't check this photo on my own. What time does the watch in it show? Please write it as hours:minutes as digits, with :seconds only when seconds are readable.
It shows 1:20
